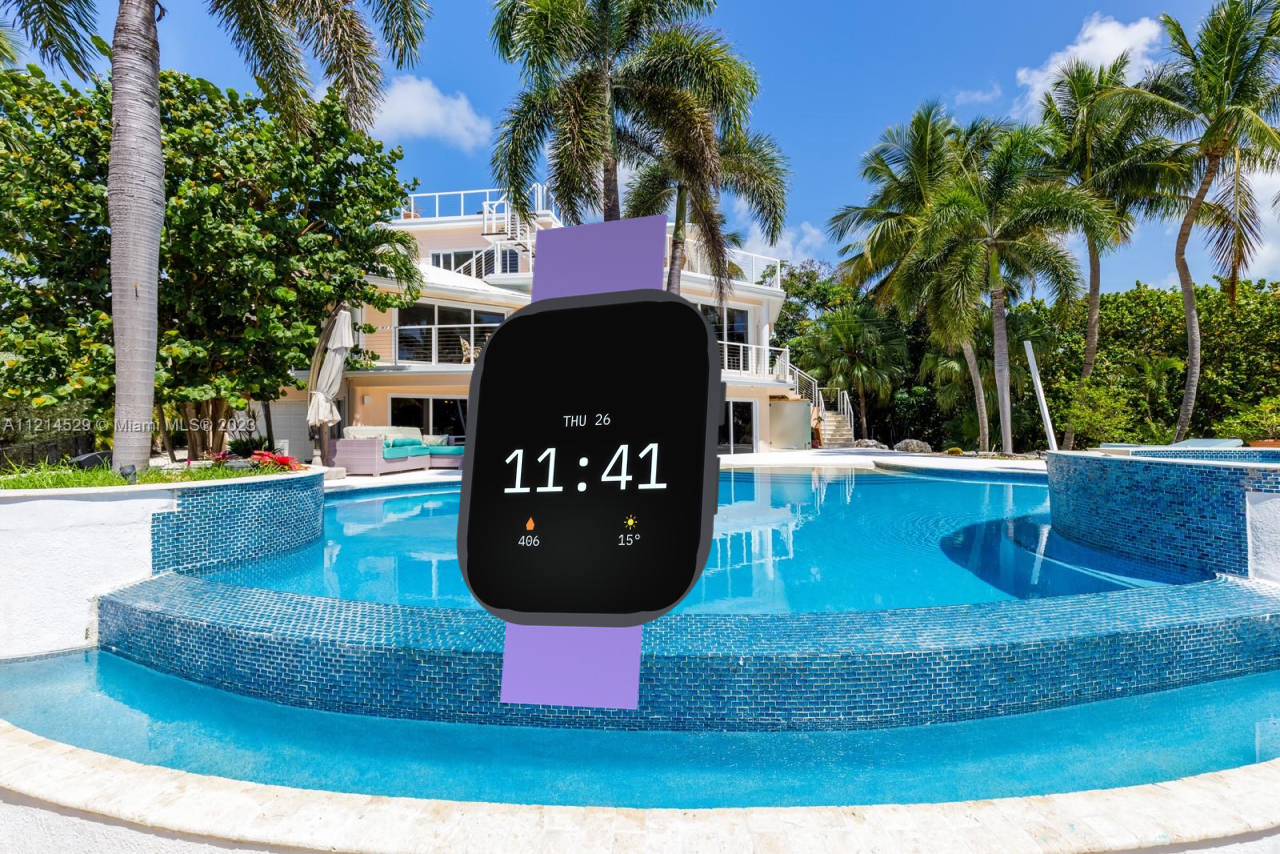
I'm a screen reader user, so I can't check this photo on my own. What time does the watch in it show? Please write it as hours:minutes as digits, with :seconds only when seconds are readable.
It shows 11:41
